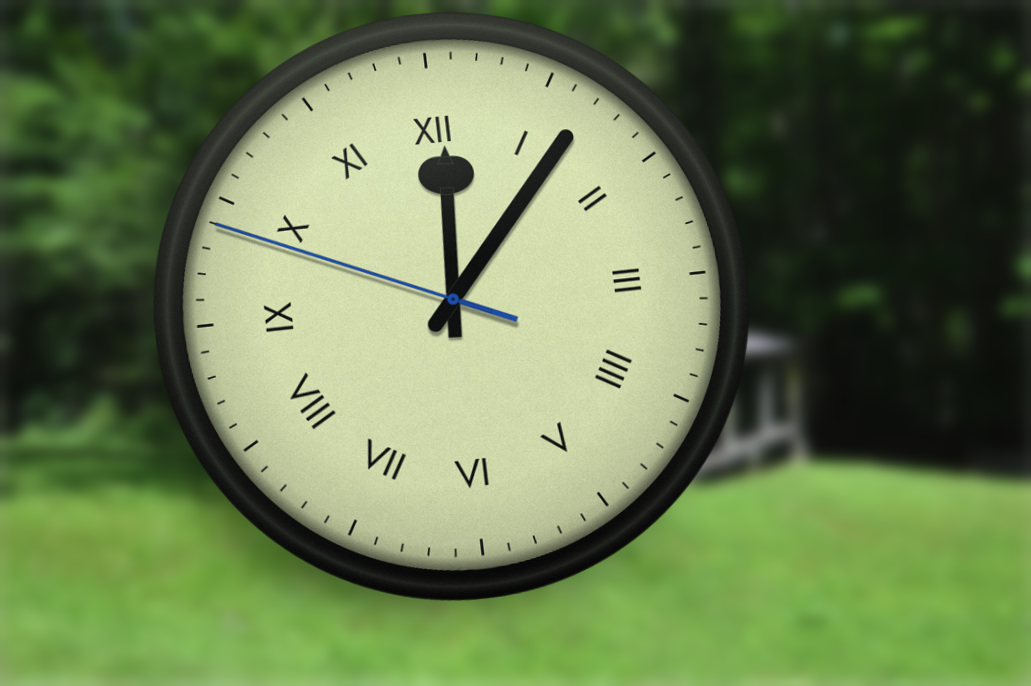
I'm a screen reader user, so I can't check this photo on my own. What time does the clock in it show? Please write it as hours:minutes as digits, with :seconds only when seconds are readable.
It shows 12:06:49
